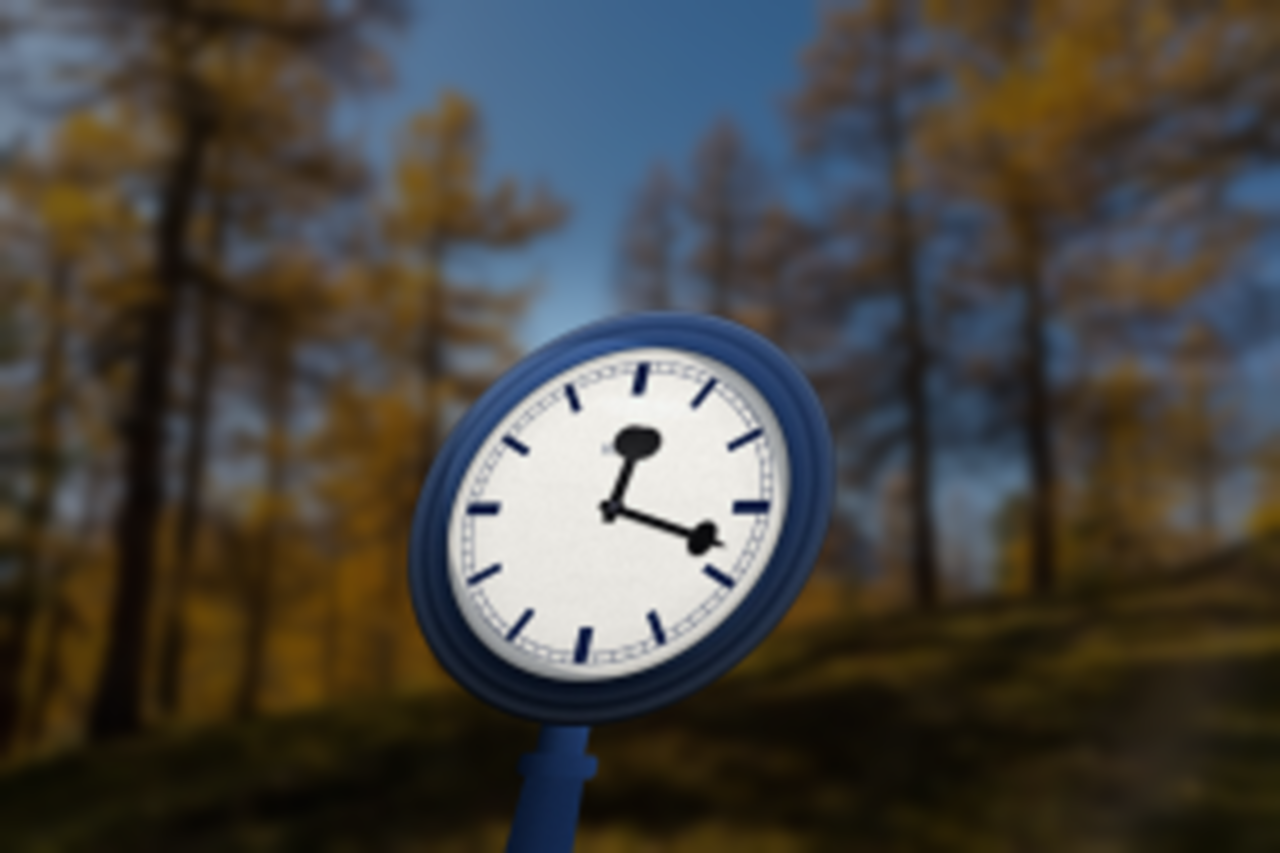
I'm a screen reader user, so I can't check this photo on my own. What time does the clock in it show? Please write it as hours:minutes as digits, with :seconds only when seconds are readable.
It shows 12:18
